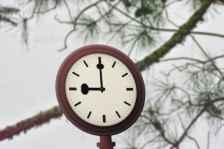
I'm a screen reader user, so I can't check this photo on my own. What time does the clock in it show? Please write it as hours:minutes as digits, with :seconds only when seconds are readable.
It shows 9:00
